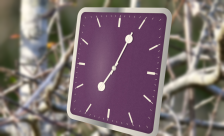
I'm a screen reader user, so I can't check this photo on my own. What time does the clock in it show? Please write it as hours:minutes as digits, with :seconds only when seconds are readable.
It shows 7:04
